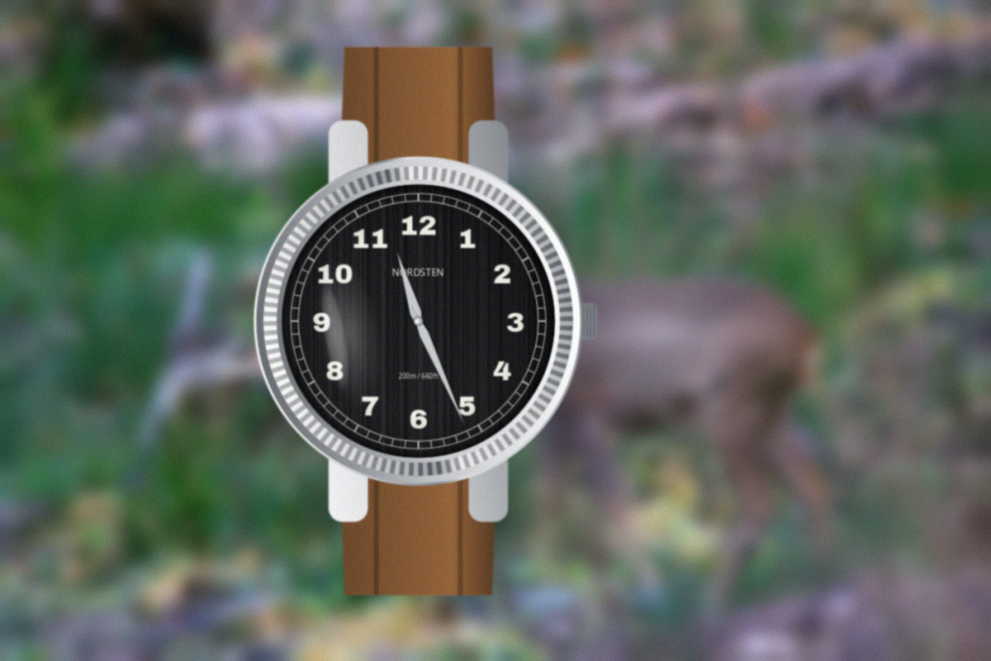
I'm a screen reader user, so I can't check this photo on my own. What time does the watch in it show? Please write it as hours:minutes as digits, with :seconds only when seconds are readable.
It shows 11:26
